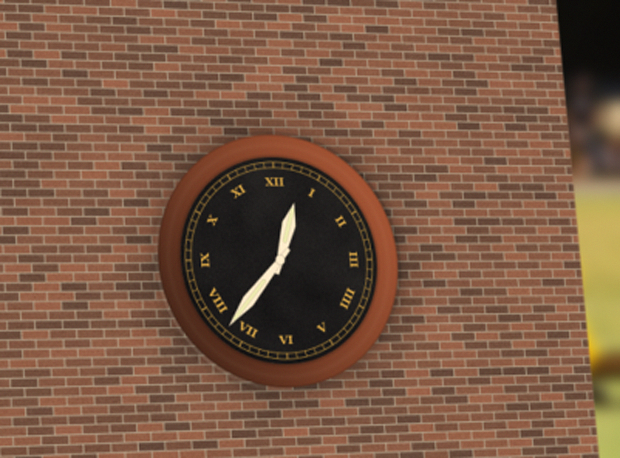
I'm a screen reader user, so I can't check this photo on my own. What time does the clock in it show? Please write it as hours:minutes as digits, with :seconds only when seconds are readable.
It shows 12:37
